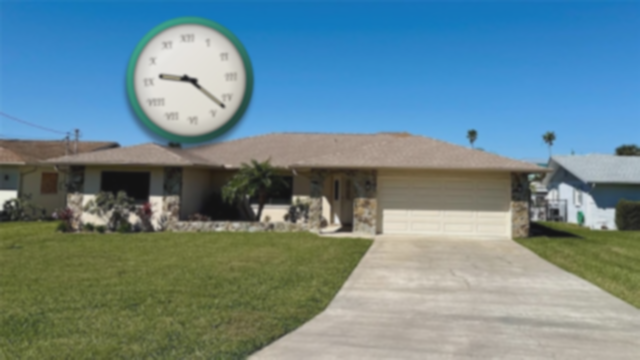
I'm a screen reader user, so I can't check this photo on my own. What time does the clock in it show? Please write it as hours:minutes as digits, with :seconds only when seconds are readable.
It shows 9:22
